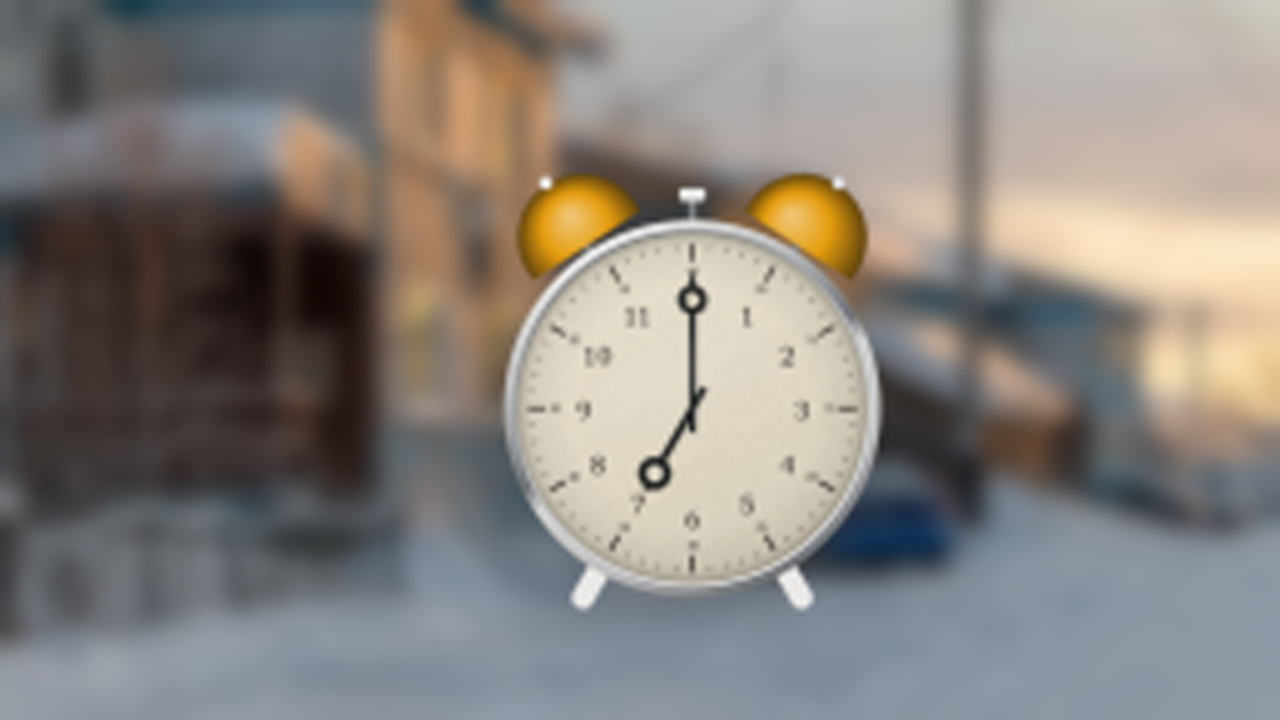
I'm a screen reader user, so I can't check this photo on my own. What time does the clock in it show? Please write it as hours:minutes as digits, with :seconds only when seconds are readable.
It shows 7:00
